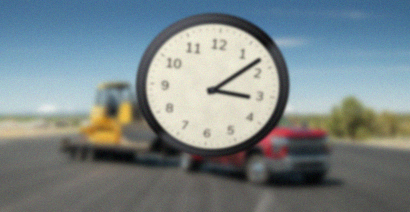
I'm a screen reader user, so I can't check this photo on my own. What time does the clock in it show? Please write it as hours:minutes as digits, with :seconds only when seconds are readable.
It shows 3:08
